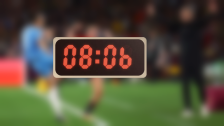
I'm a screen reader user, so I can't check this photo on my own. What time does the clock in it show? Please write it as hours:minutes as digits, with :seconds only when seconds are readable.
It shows 8:06
